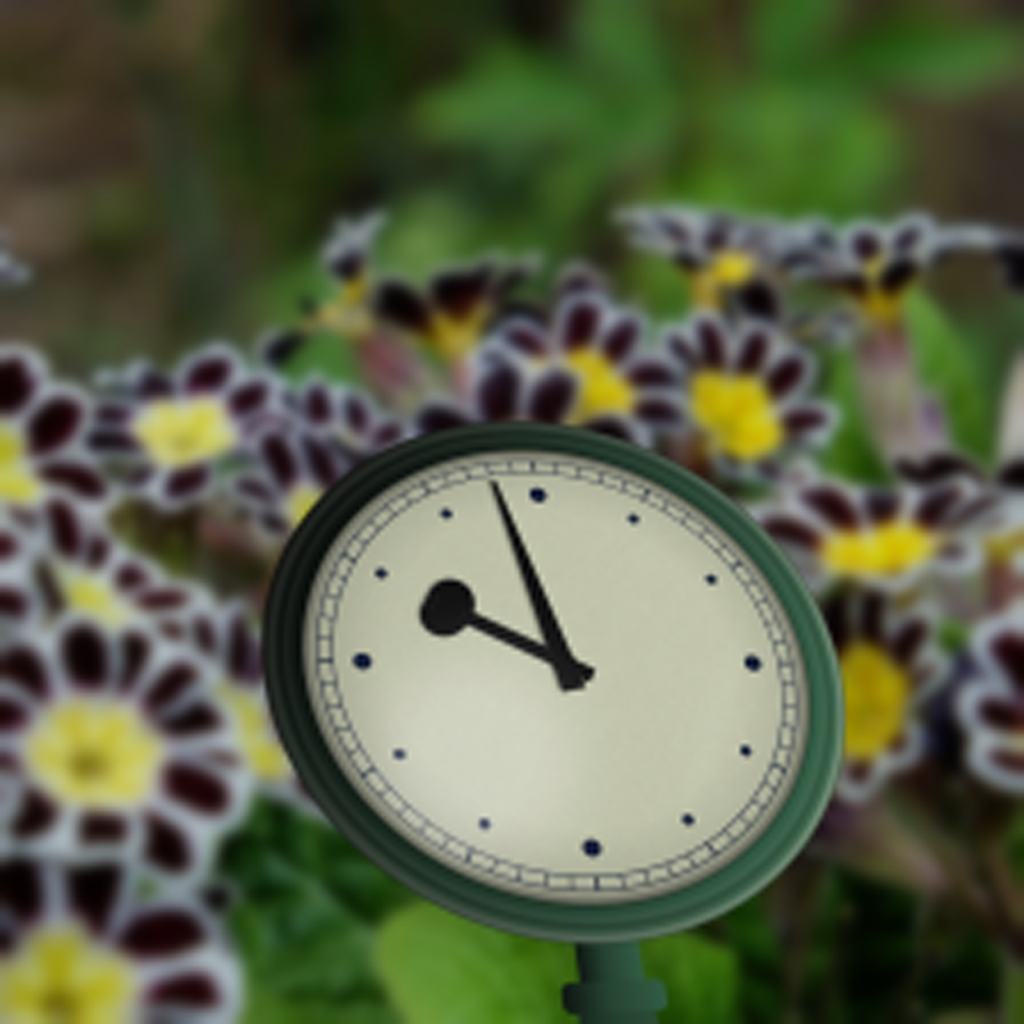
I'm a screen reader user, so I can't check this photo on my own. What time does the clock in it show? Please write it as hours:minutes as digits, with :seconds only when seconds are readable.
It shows 9:58
